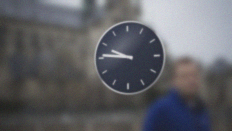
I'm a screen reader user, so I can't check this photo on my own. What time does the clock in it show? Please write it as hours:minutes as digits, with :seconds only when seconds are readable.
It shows 9:46
